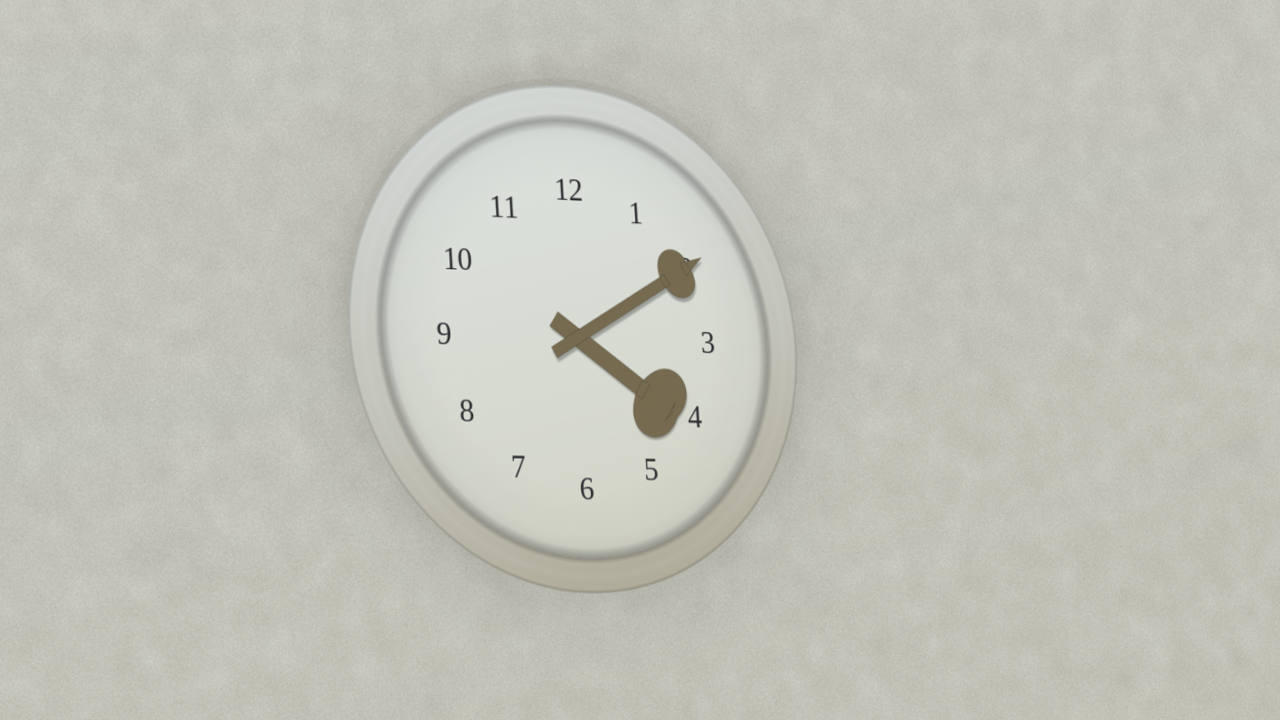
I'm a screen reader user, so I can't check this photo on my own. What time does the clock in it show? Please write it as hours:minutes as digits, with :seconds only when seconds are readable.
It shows 4:10
